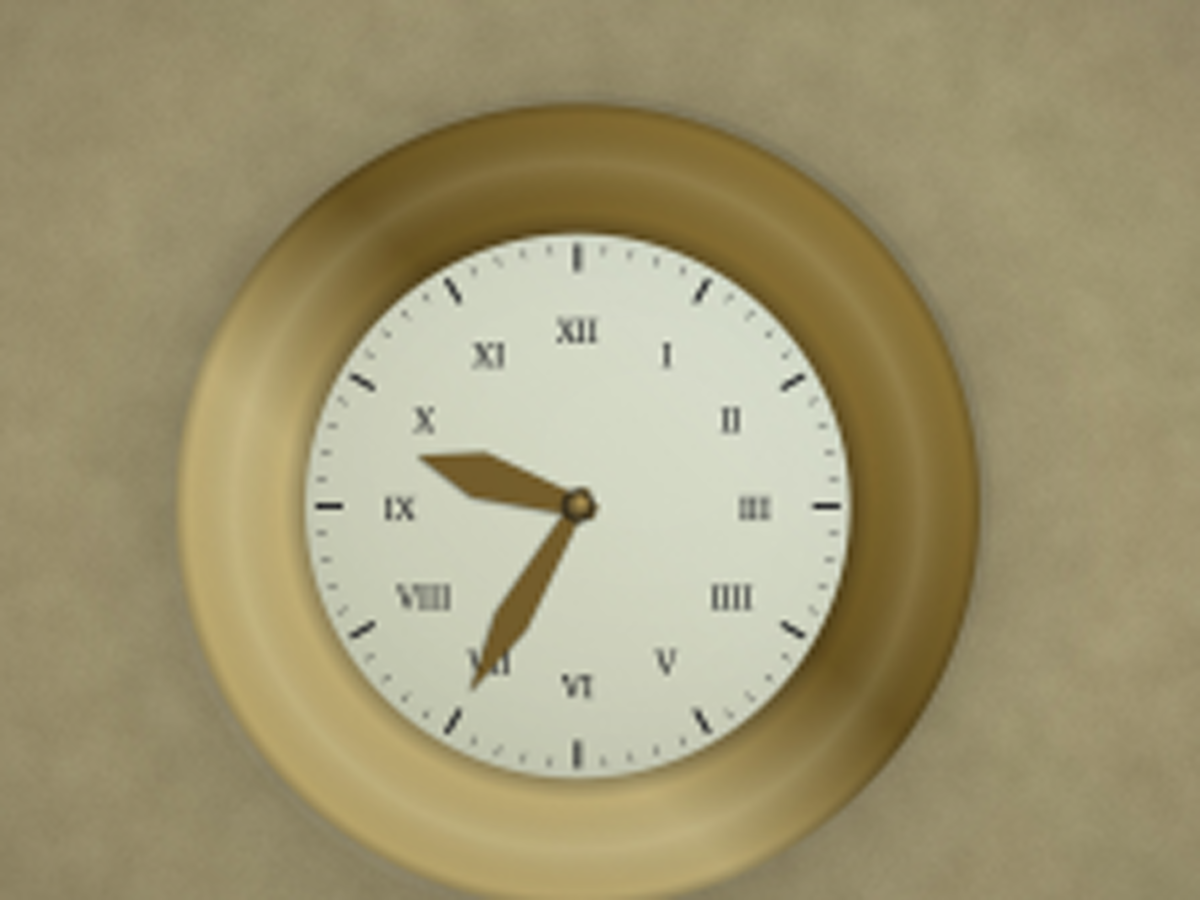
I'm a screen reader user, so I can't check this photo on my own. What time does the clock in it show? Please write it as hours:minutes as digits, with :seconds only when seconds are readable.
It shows 9:35
